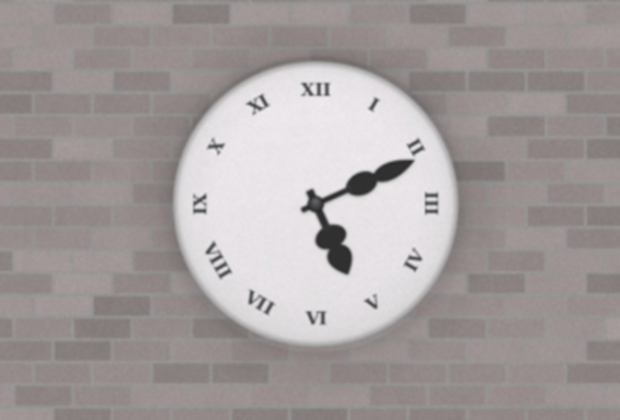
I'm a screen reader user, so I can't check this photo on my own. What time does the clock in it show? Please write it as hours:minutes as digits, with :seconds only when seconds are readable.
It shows 5:11
